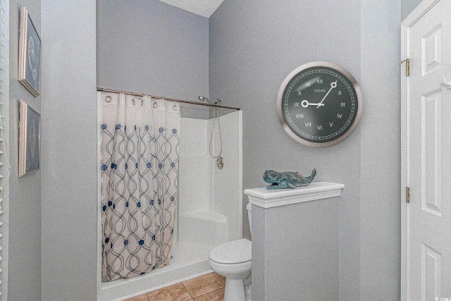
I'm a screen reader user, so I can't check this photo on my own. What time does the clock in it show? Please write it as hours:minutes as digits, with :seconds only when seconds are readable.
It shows 9:06
